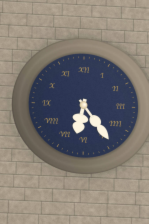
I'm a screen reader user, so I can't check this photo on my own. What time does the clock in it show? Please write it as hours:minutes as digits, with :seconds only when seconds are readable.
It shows 6:24
